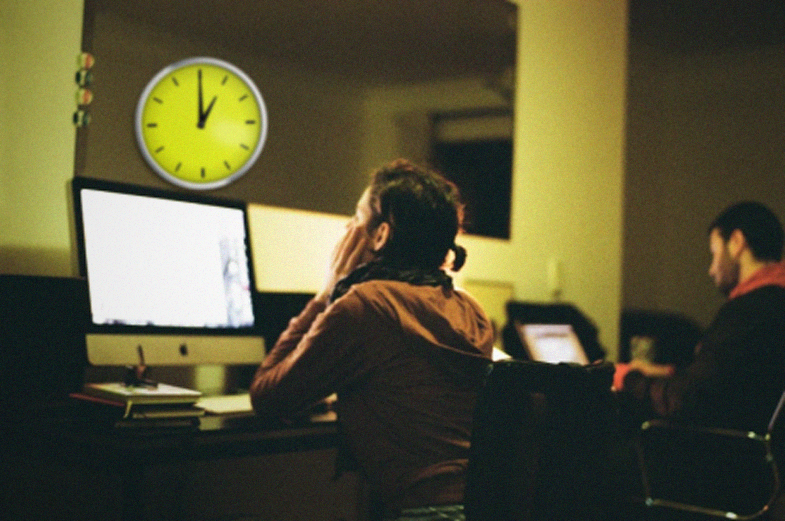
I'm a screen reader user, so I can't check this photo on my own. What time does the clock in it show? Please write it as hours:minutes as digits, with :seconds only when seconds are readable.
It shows 1:00
